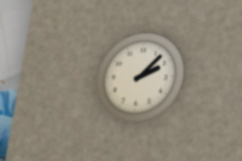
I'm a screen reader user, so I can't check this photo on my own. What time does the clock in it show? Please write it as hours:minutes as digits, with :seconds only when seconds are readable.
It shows 2:07
